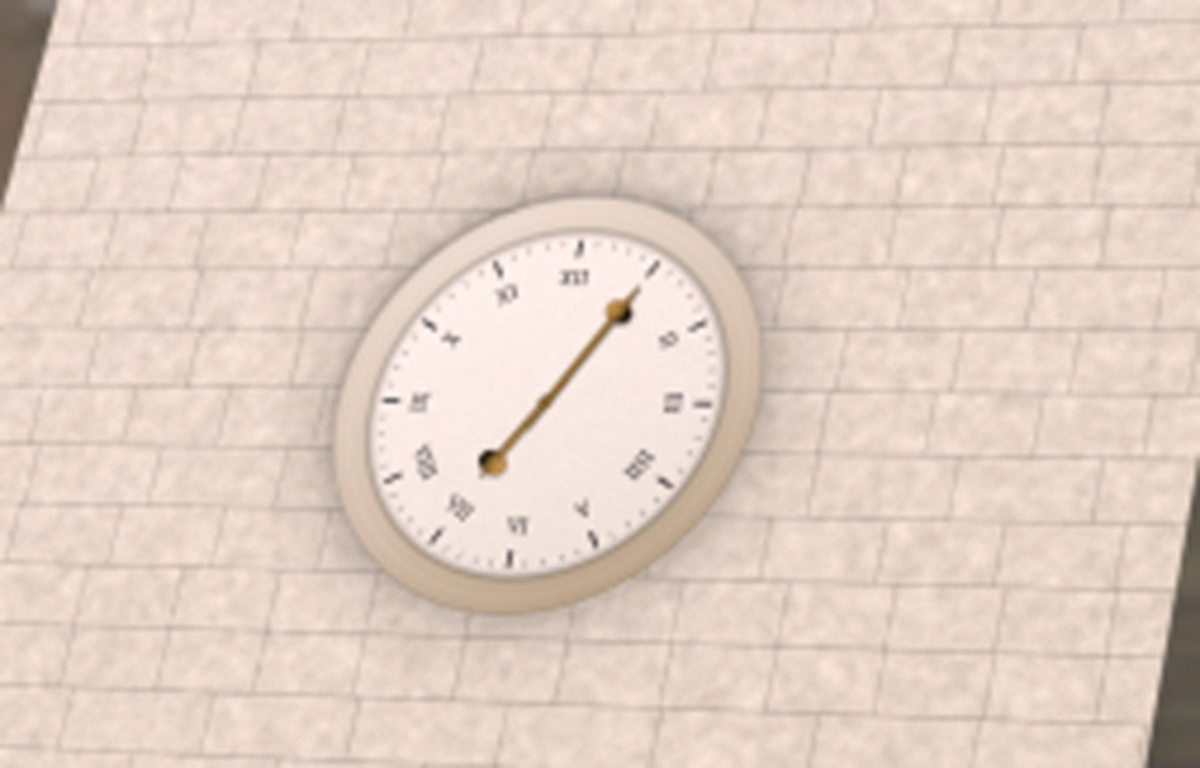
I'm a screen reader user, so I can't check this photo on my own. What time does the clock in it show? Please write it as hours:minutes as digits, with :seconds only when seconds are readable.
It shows 7:05
